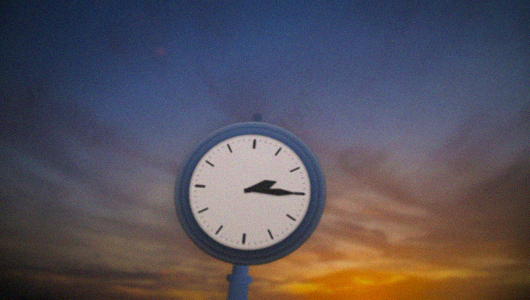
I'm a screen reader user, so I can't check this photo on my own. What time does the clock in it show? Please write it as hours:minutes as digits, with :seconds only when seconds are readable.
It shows 2:15
